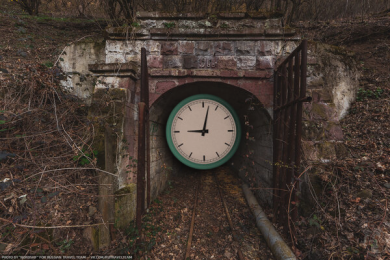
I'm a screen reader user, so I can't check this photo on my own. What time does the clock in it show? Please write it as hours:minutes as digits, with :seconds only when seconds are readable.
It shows 9:02
